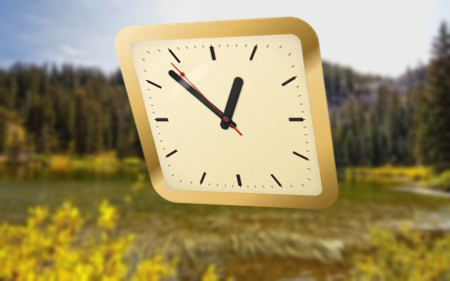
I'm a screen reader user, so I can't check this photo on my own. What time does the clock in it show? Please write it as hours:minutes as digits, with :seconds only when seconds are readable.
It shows 12:52:54
